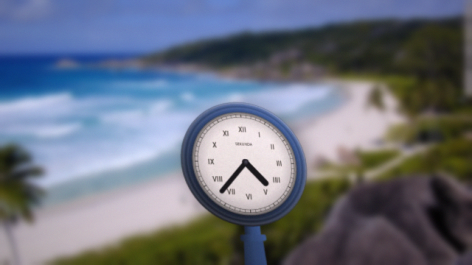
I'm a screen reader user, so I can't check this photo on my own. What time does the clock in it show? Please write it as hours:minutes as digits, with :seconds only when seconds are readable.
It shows 4:37
